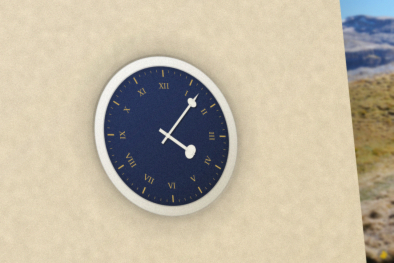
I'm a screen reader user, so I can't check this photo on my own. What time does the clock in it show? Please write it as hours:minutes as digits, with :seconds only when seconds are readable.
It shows 4:07
